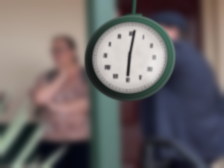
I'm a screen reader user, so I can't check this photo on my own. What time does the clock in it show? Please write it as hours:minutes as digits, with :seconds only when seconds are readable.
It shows 6:01
